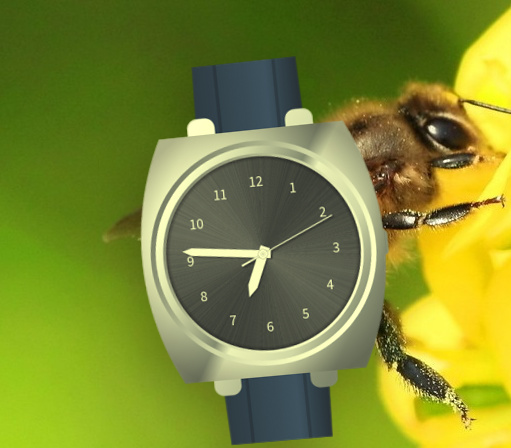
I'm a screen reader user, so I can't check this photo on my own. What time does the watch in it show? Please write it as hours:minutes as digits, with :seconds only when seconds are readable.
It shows 6:46:11
